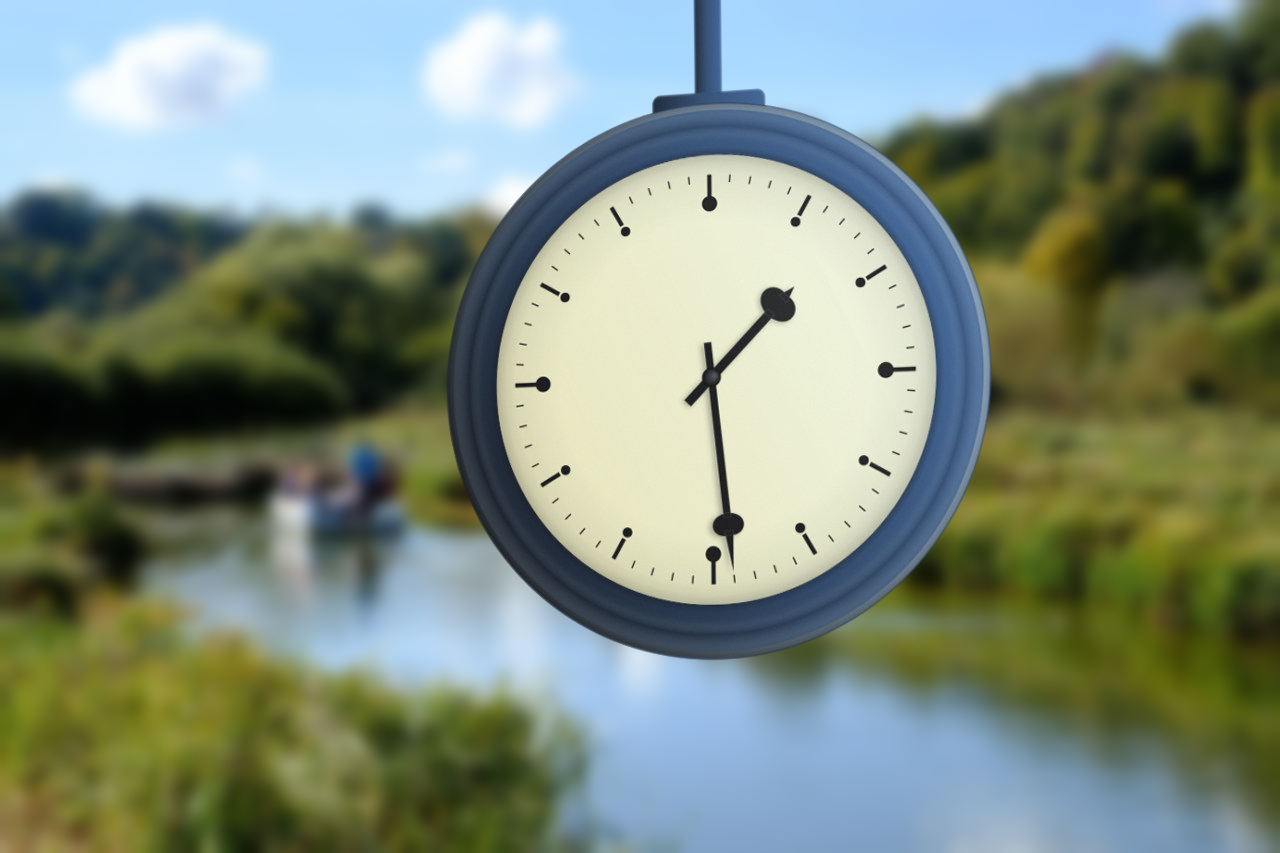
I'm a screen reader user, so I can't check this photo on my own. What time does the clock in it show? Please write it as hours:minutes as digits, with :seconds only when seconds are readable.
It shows 1:29
